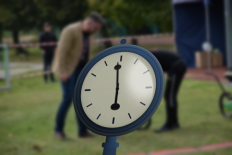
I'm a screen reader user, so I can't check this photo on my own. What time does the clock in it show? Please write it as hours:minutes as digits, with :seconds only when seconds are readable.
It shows 5:59
